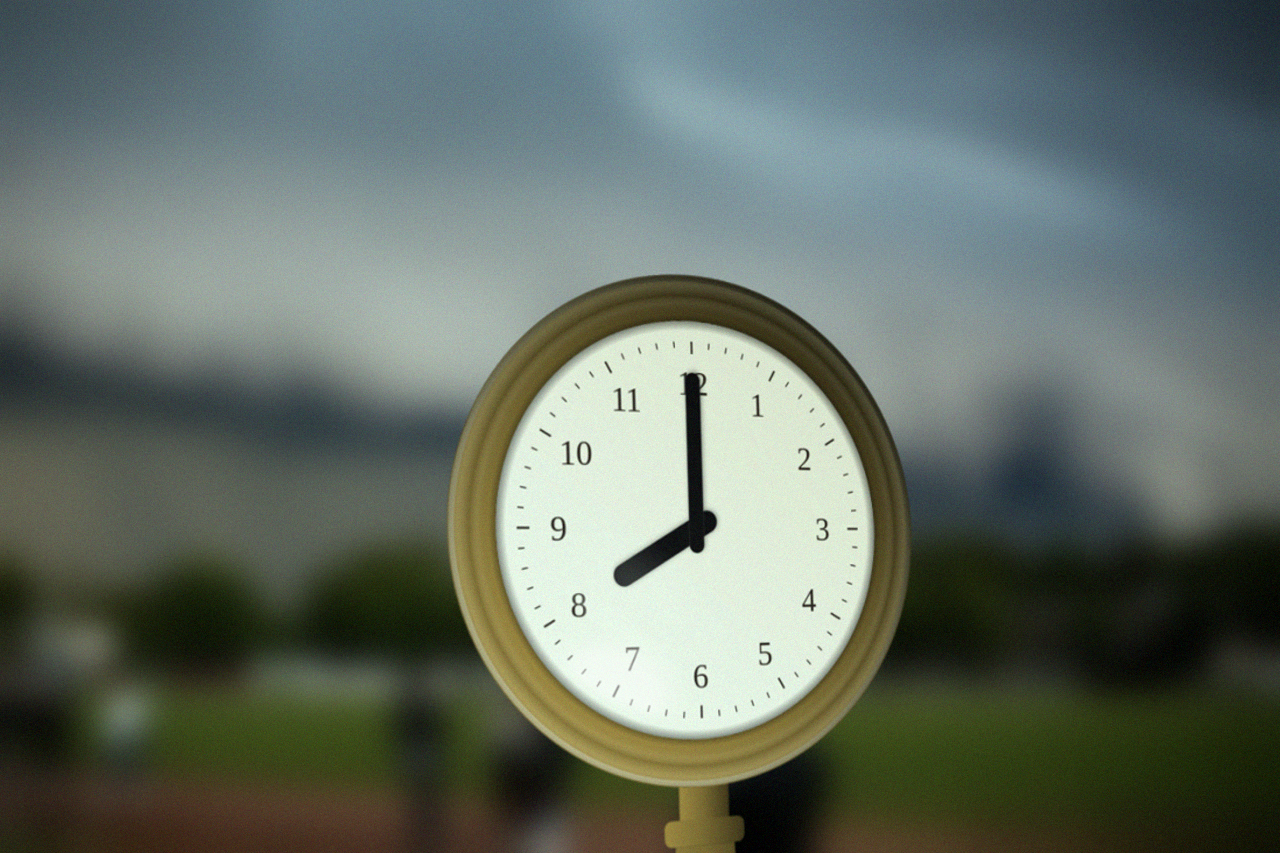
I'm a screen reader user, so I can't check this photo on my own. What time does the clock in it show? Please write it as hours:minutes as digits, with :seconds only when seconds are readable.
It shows 8:00
